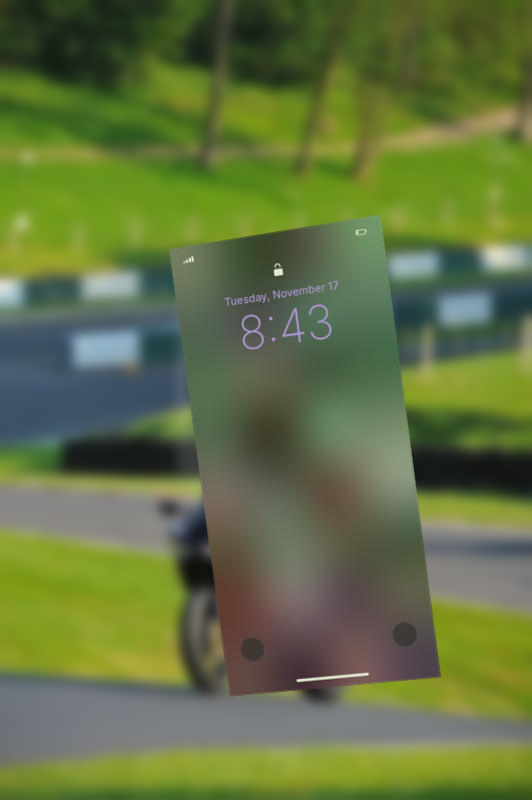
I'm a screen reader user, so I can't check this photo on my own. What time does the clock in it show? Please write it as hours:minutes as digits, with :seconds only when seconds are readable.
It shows 8:43
